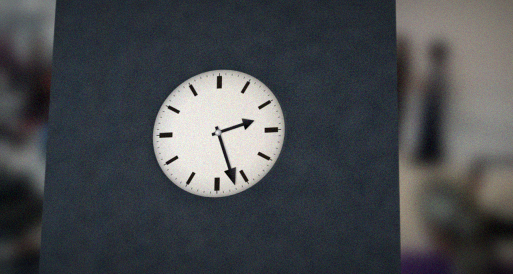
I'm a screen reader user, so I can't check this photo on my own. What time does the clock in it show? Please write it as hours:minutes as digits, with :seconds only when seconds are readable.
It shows 2:27
